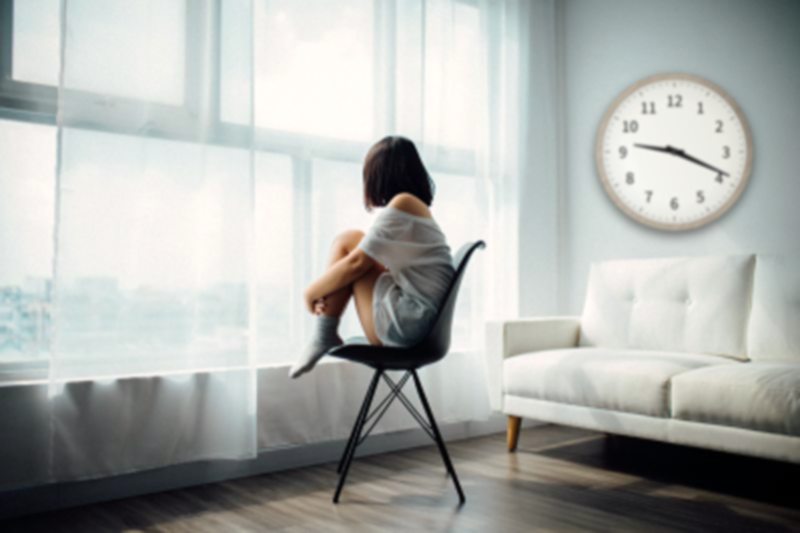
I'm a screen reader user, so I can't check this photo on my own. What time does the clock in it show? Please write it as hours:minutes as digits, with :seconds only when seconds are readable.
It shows 9:19
